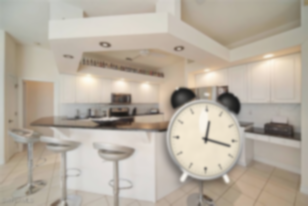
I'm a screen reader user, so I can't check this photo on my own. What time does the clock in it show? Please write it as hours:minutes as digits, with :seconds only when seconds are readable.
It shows 12:17
